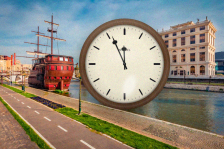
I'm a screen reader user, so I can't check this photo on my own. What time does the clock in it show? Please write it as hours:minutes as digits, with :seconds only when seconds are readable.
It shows 11:56
